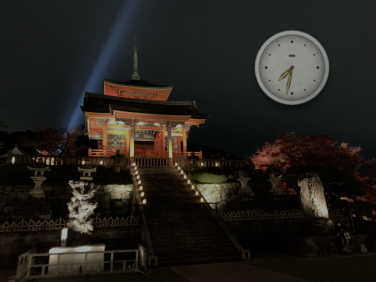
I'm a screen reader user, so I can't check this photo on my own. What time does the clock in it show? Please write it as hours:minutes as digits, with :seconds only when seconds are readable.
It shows 7:32
